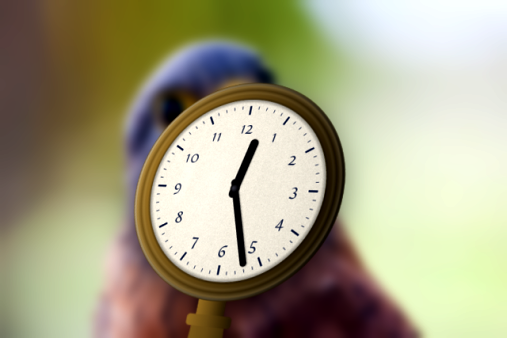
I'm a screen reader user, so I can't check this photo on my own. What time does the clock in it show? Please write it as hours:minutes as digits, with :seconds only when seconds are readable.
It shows 12:27
